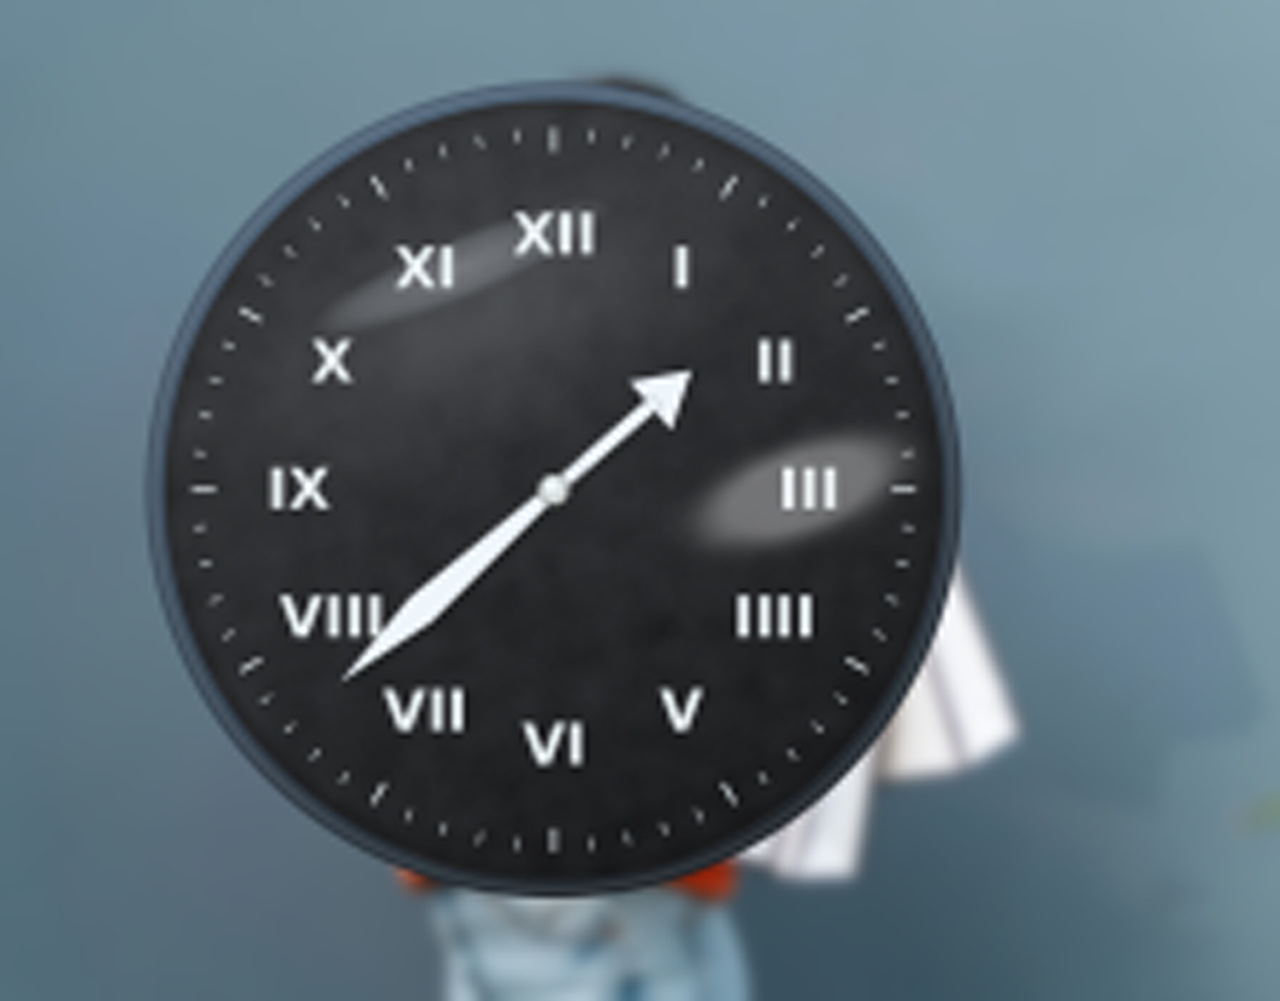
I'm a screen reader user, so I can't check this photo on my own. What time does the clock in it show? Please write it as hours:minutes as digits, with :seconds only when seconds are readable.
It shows 1:38
